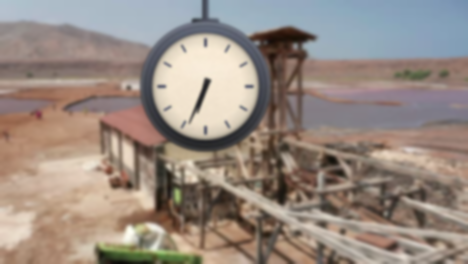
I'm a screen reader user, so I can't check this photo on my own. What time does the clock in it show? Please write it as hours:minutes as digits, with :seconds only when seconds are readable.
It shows 6:34
